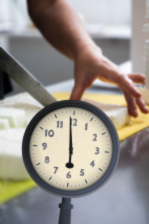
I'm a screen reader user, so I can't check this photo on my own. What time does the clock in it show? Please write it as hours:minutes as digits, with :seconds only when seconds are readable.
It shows 5:59
